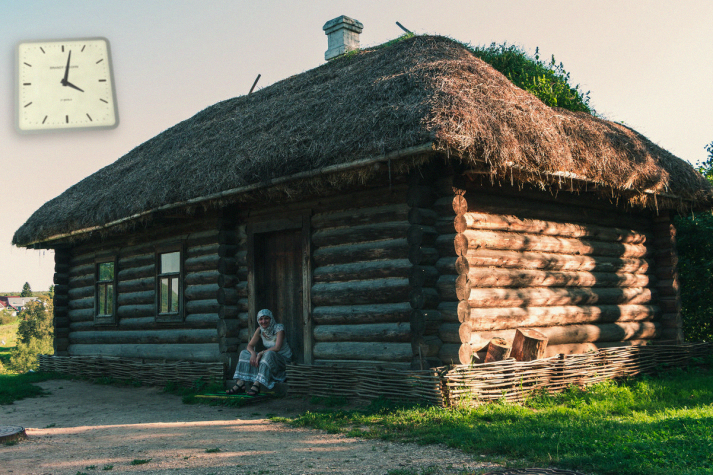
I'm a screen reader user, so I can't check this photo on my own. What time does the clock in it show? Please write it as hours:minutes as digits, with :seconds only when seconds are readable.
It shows 4:02
